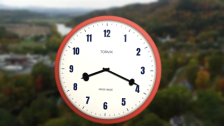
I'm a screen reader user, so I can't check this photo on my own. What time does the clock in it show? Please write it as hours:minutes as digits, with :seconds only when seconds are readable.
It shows 8:19
